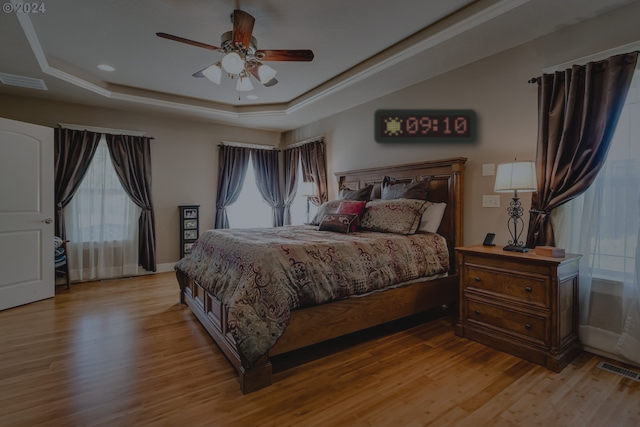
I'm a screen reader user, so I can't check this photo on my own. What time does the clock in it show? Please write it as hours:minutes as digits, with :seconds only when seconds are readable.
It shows 9:10
